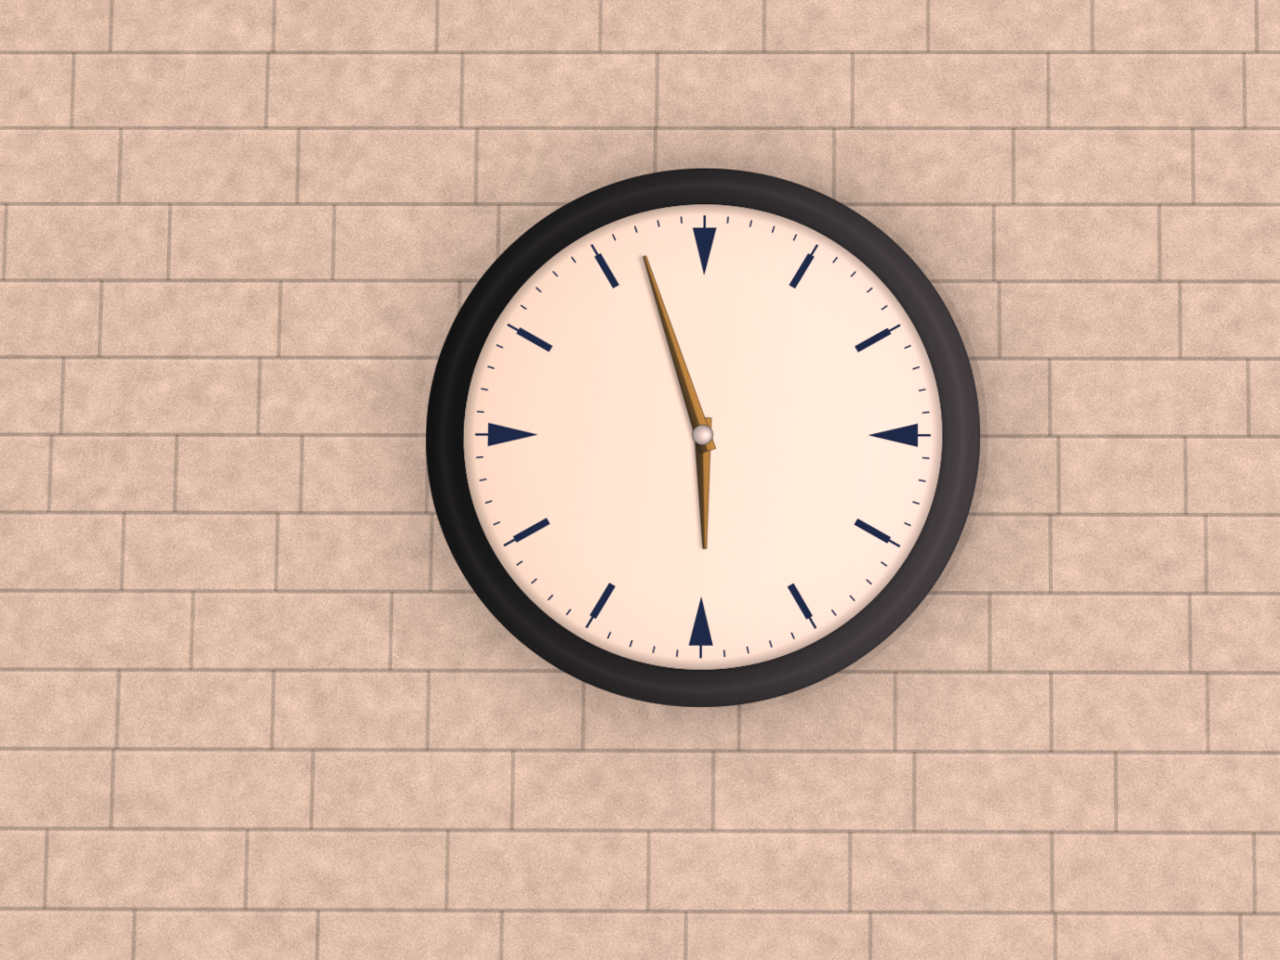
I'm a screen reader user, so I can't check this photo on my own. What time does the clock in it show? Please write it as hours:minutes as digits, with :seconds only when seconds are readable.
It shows 5:57
